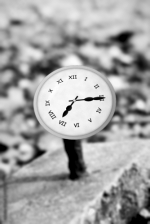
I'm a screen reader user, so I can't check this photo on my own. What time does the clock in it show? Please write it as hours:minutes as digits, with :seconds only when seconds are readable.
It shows 7:15
